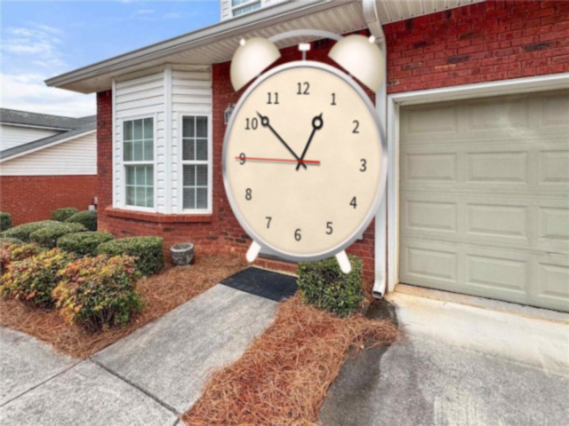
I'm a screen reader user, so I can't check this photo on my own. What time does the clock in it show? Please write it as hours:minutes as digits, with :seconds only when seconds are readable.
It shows 12:51:45
